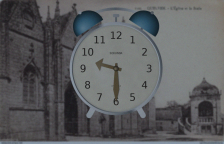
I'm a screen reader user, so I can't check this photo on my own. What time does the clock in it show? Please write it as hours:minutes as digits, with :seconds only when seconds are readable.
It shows 9:30
